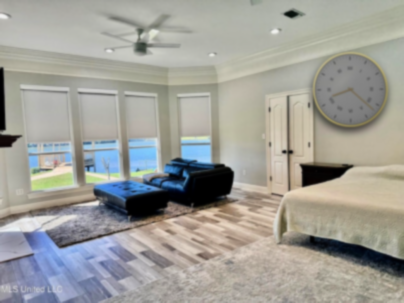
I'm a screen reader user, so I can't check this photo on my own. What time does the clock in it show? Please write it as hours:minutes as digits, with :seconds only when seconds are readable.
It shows 8:22
